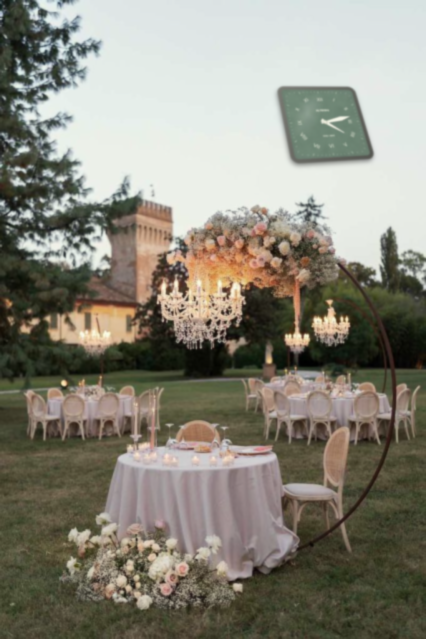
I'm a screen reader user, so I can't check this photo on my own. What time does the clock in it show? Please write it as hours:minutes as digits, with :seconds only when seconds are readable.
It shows 4:13
